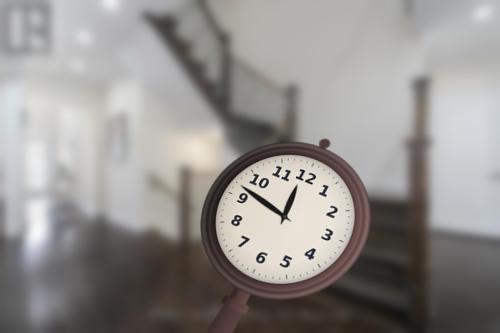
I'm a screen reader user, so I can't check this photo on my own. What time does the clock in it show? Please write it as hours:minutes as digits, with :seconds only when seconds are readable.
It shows 11:47
